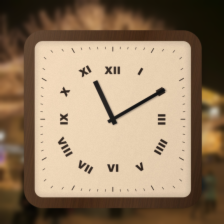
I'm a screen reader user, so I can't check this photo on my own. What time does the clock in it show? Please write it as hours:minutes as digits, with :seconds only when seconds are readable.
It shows 11:10
